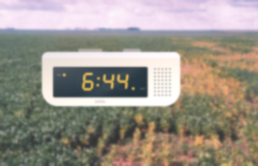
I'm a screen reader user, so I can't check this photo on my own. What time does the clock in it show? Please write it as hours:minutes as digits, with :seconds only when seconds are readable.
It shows 6:44
